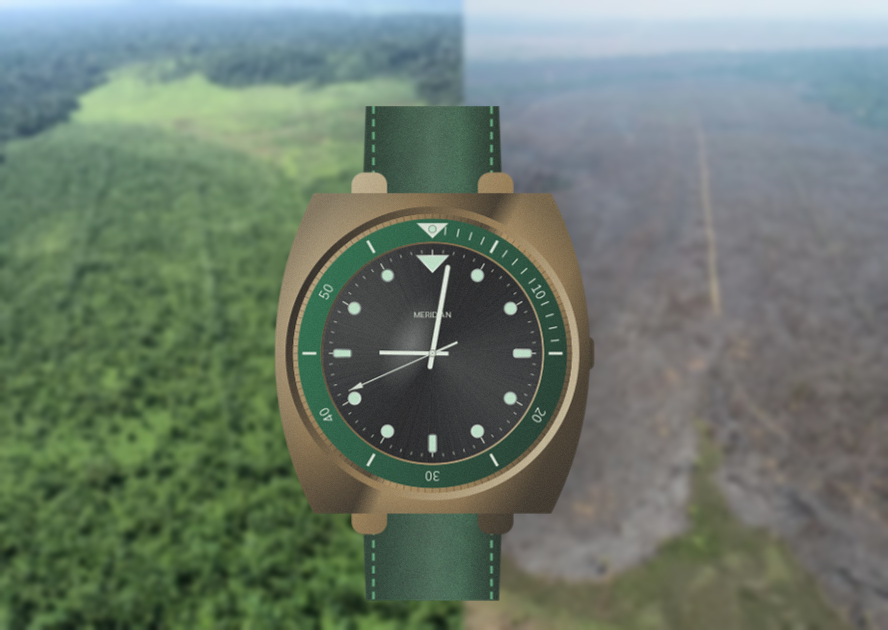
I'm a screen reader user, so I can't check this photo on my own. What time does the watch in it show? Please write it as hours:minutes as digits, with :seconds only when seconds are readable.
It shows 9:01:41
